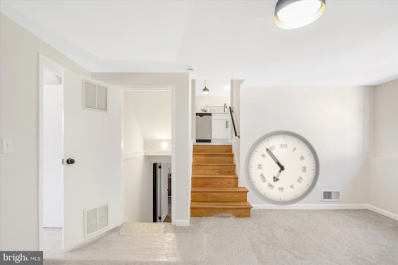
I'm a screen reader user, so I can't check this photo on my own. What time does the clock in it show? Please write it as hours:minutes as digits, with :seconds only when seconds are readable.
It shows 6:53
